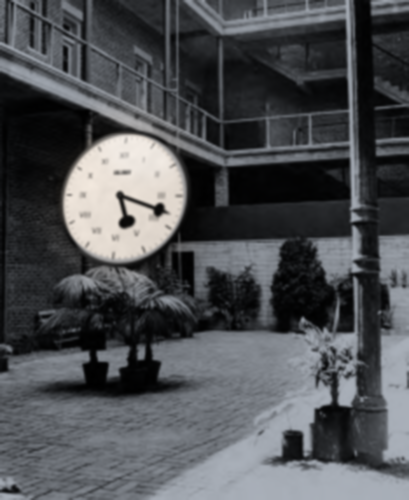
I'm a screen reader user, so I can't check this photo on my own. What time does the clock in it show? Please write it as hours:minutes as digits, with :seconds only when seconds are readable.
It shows 5:18
